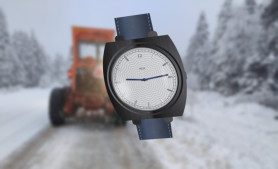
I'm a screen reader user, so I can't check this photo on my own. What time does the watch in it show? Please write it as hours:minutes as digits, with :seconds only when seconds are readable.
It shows 9:14
